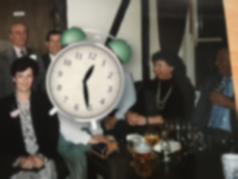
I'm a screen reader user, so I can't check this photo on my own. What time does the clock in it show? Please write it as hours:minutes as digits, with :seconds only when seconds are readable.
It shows 12:26
